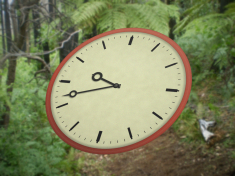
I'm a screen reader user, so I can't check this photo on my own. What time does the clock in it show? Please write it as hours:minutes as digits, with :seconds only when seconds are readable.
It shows 9:42
